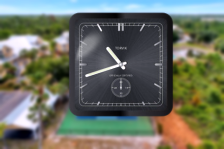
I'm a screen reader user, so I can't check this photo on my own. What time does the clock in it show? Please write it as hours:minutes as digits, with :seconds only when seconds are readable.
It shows 10:42
